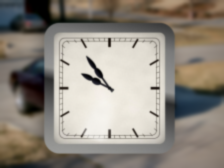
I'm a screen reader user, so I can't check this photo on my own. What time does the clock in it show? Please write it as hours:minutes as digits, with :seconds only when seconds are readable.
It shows 9:54
